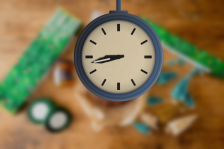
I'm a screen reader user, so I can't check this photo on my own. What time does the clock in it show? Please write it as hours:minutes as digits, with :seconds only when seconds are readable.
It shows 8:43
